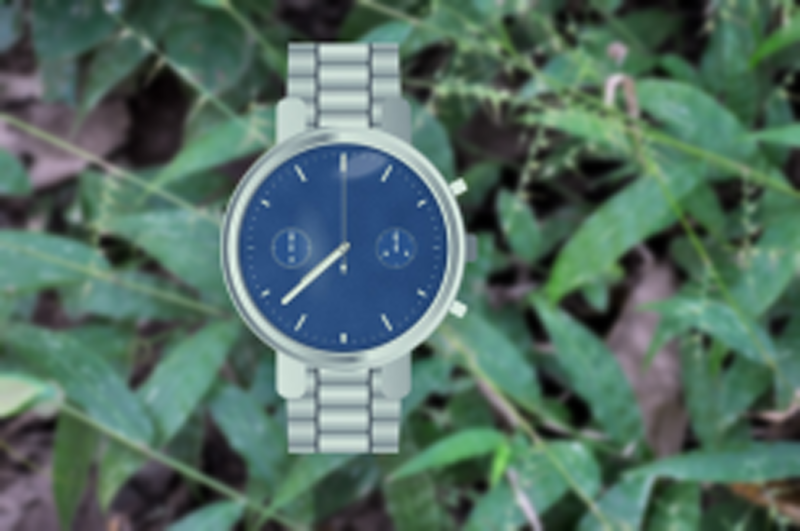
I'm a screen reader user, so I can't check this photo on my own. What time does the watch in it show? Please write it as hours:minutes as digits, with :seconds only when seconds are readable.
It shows 7:38
